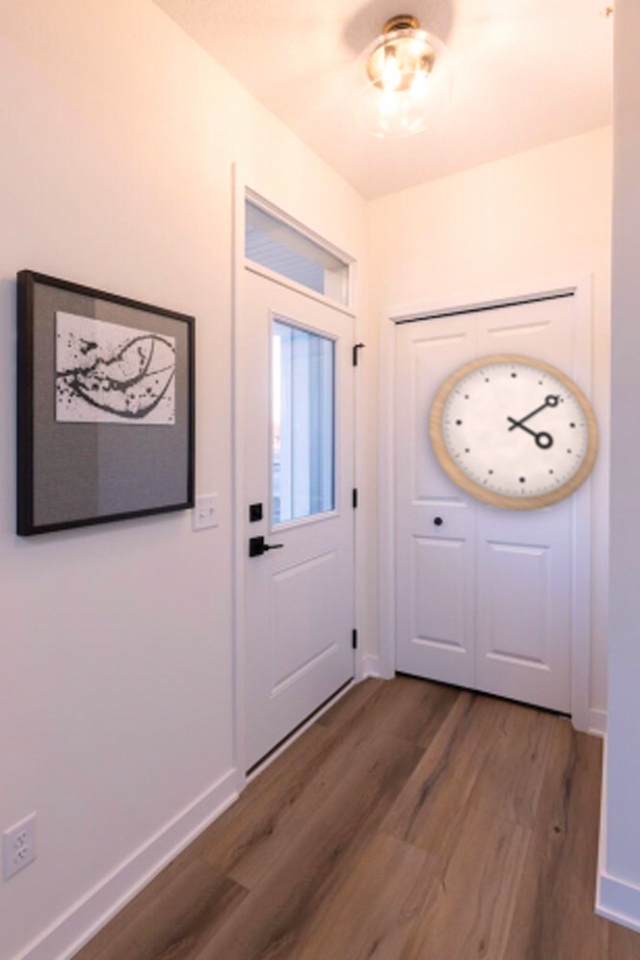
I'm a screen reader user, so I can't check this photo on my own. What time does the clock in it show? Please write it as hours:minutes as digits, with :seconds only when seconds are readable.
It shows 4:09
